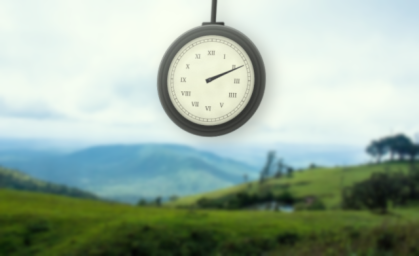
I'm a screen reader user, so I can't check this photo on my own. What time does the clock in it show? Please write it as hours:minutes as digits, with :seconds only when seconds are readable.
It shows 2:11
